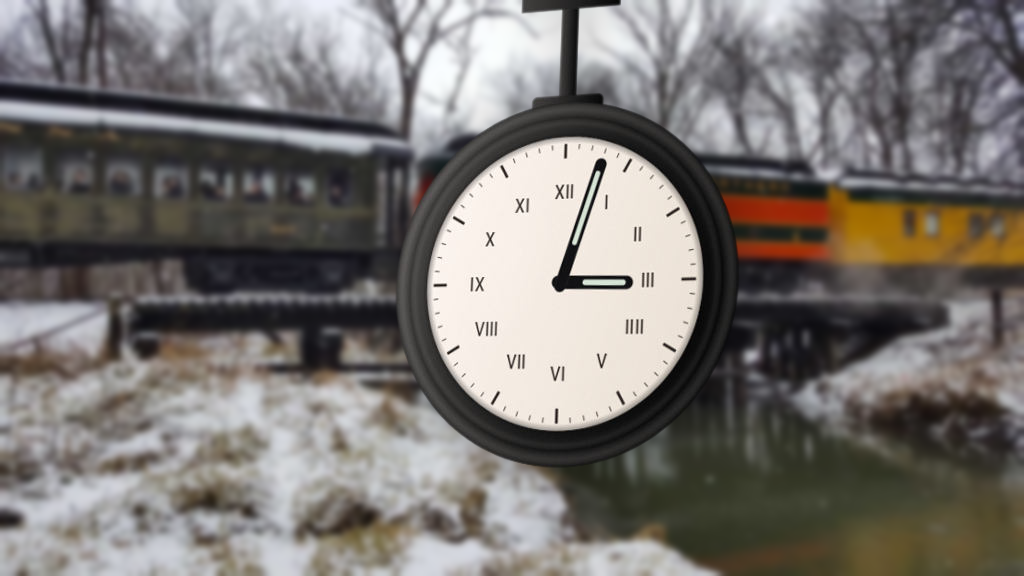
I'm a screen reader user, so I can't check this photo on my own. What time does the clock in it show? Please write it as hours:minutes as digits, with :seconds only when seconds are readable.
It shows 3:03
